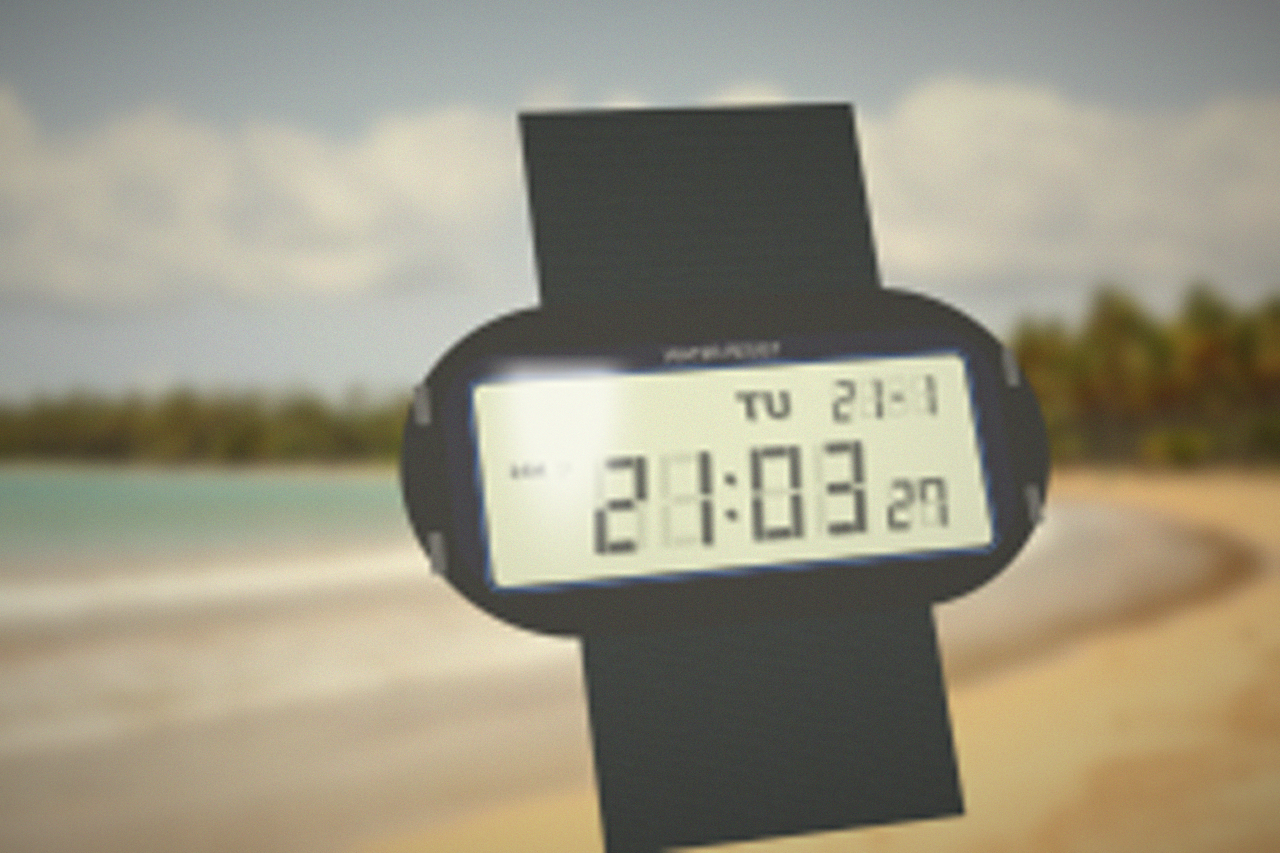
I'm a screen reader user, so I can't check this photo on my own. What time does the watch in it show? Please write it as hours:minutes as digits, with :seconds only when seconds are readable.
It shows 21:03:27
